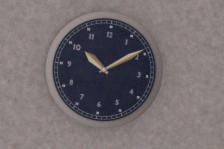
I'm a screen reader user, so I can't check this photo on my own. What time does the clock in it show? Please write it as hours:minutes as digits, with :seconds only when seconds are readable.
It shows 10:09
